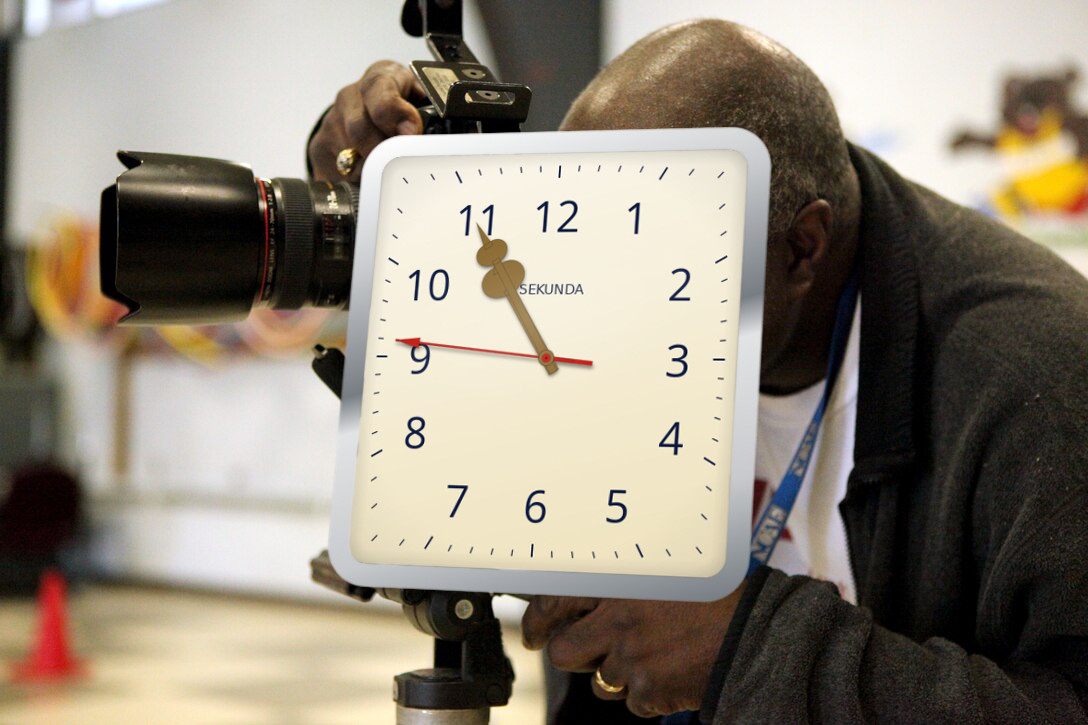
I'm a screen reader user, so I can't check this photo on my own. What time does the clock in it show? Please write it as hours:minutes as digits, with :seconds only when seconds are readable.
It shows 10:54:46
